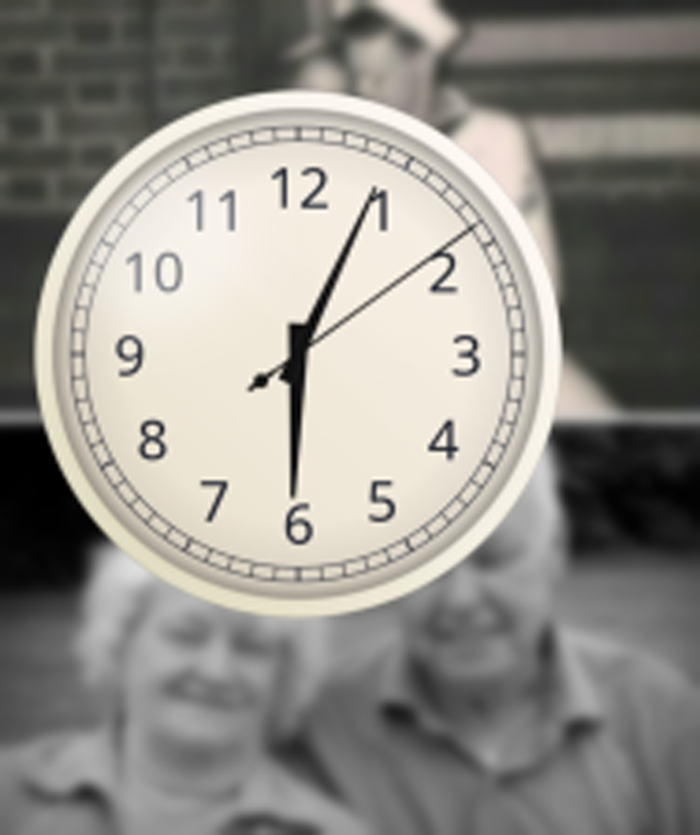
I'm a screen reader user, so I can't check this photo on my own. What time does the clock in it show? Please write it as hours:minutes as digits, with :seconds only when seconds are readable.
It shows 6:04:09
